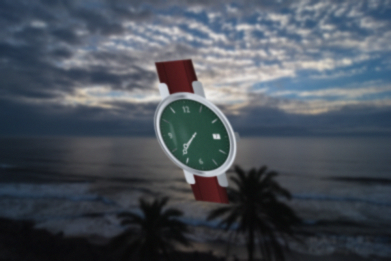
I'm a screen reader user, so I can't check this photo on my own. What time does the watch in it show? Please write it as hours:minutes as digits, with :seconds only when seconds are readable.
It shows 7:37
